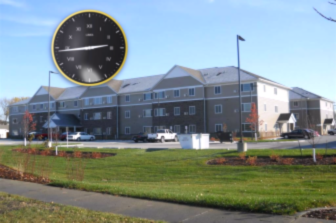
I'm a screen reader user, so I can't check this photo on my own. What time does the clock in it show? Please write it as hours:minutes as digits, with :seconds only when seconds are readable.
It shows 2:44
